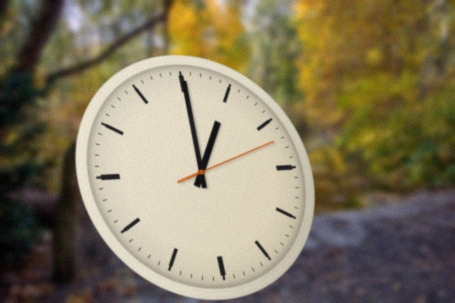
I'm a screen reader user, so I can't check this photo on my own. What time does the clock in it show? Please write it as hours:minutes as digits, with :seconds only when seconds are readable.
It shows 1:00:12
